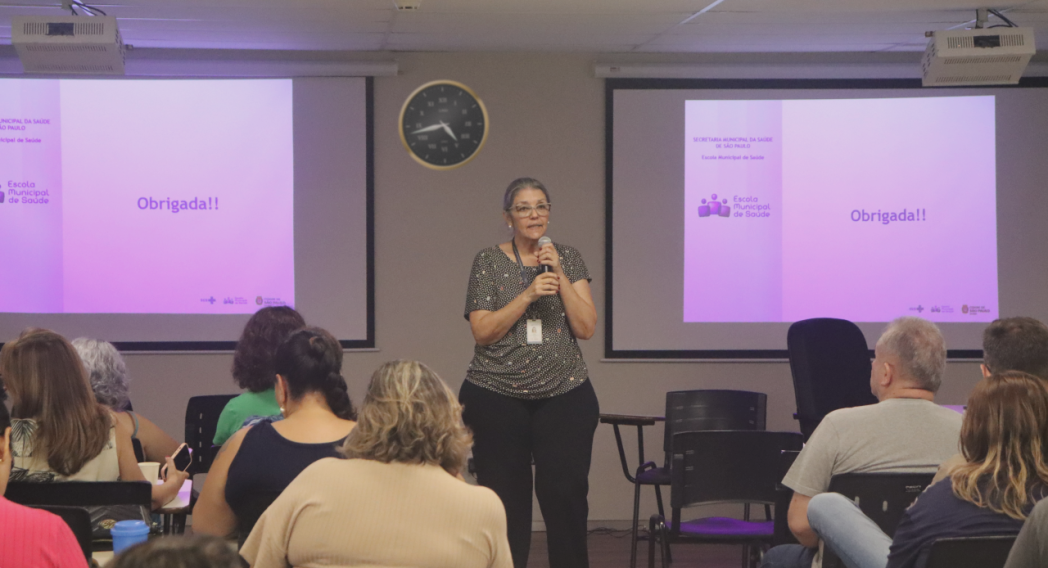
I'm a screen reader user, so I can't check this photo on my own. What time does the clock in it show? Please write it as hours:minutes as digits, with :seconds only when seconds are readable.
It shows 4:43
